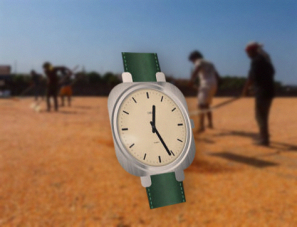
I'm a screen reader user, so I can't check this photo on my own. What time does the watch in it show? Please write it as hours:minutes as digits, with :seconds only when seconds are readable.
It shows 12:26
